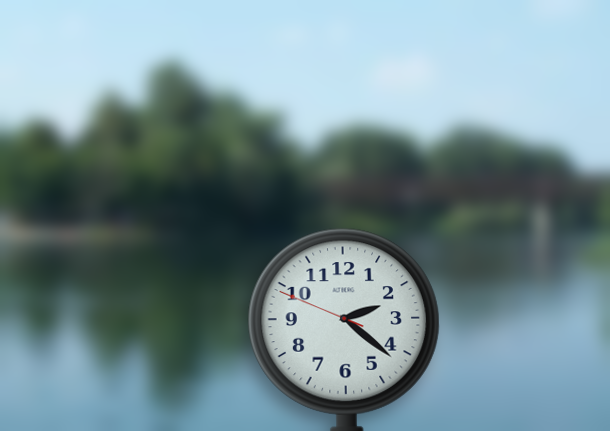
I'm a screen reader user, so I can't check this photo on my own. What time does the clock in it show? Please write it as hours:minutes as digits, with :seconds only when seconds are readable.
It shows 2:21:49
